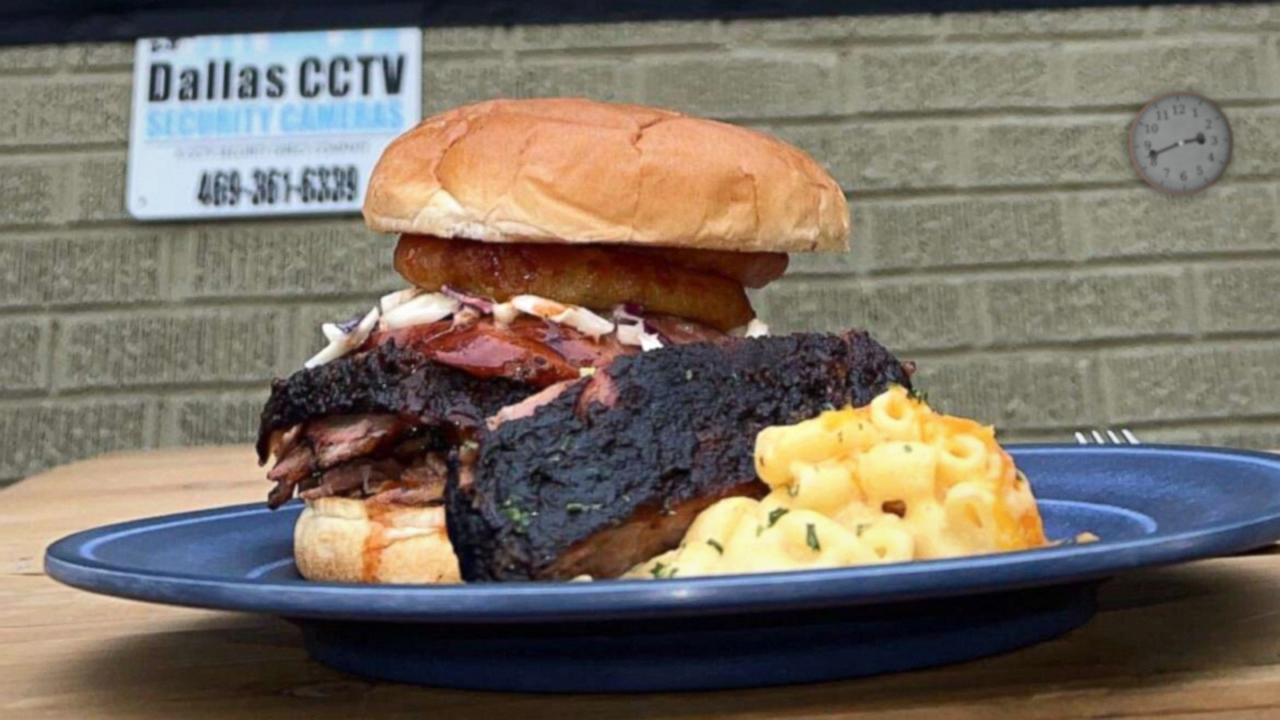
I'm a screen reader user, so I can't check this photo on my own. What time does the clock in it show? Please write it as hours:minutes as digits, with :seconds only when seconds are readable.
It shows 2:42
